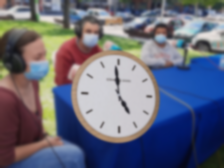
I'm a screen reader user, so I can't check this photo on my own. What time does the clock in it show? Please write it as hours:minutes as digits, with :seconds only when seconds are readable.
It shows 4:59
